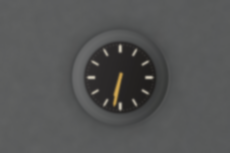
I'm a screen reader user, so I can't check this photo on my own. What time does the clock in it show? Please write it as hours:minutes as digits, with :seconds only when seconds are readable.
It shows 6:32
